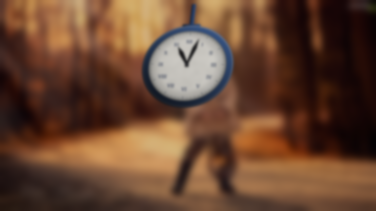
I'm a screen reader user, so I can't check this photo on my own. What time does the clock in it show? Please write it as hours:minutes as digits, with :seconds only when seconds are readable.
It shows 11:03
